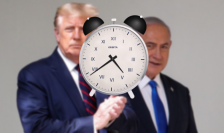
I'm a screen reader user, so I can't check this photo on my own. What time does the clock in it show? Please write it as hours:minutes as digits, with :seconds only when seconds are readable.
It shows 4:39
